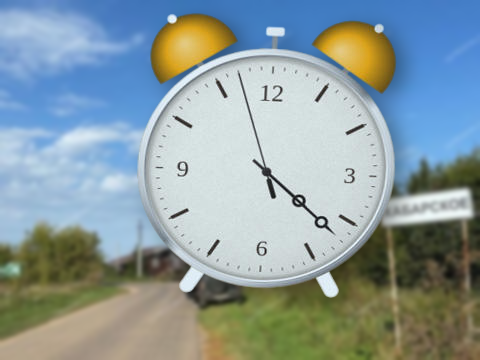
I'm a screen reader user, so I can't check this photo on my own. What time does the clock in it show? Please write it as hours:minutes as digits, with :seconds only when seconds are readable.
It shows 4:21:57
